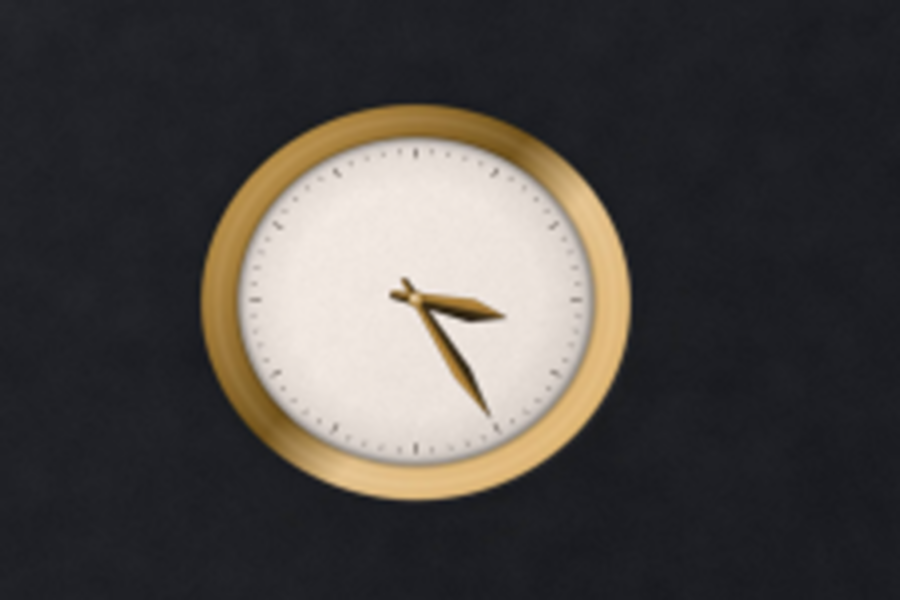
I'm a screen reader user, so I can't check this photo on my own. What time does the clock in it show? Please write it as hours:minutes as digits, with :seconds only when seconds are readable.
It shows 3:25
